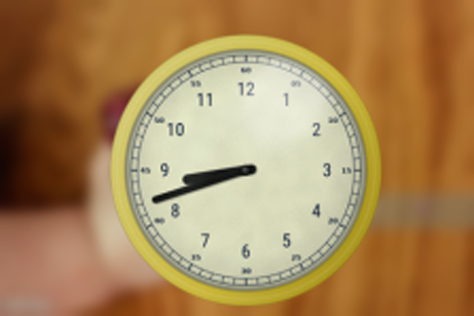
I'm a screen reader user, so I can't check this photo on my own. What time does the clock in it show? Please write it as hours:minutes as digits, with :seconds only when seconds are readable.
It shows 8:42
